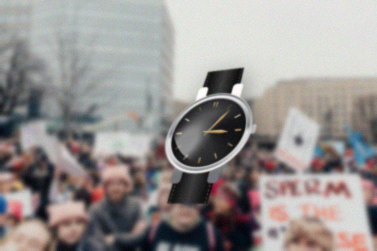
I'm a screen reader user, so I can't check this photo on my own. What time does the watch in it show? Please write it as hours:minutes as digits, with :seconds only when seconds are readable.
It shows 3:06
